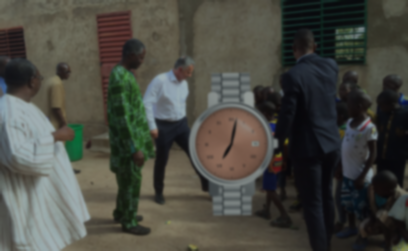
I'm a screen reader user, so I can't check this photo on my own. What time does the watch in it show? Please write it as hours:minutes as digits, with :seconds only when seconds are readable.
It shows 7:02
